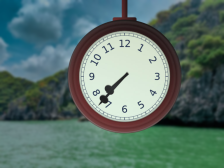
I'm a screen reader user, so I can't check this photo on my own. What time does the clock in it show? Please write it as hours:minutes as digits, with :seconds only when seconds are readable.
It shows 7:37
